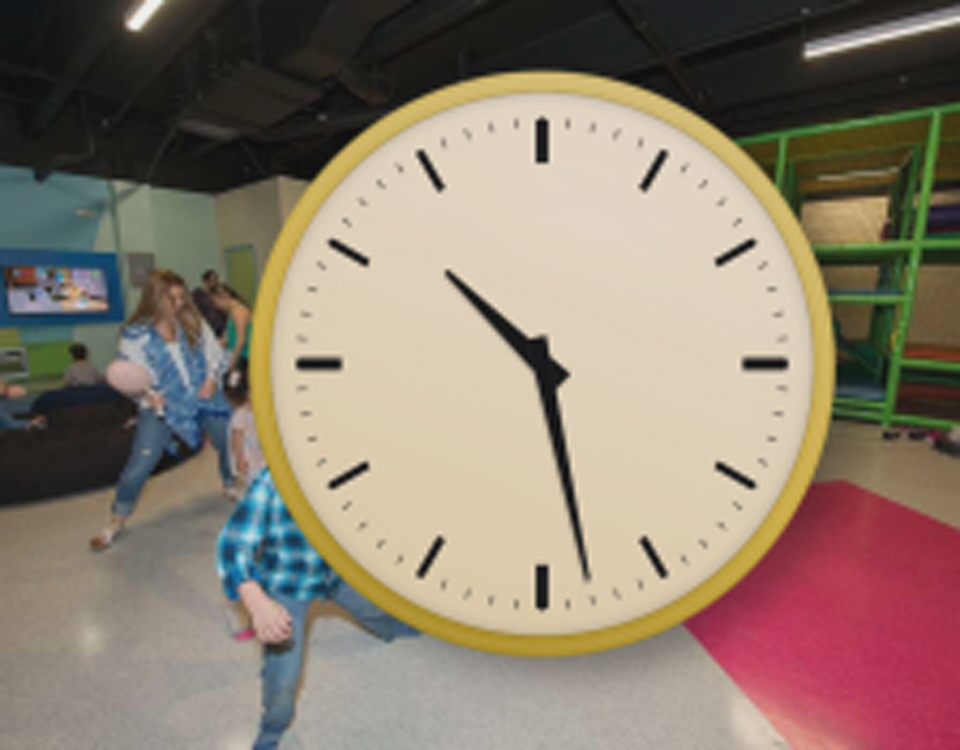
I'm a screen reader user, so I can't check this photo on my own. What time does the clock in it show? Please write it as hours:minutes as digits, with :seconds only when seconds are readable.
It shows 10:28
